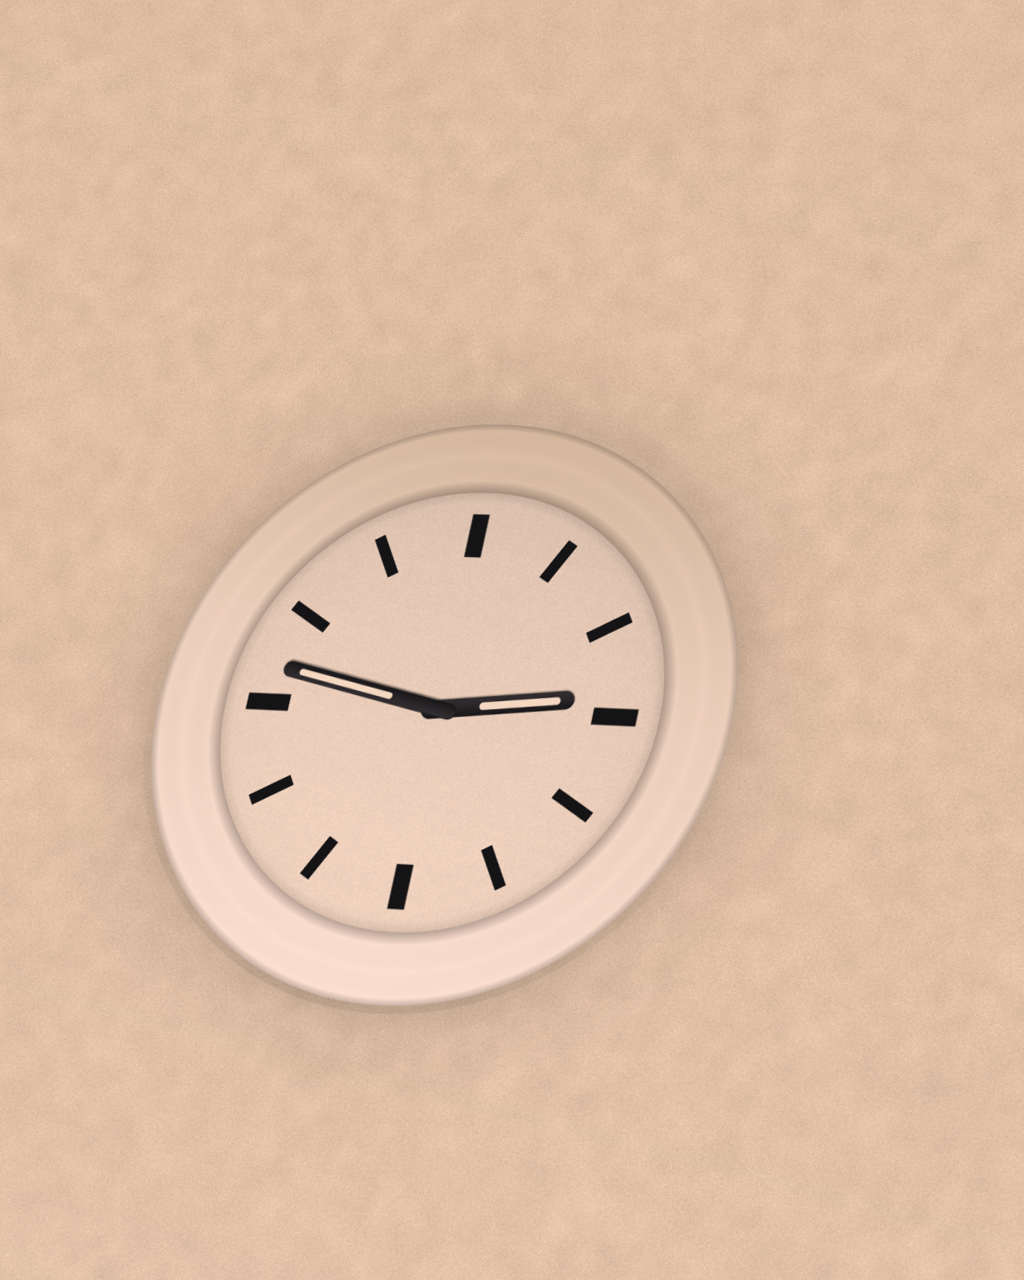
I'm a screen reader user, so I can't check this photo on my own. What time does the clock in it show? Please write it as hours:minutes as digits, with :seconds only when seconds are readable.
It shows 2:47
